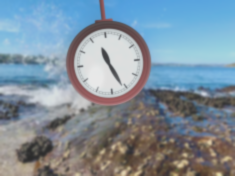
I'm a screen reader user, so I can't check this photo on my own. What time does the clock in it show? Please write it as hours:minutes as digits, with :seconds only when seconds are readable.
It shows 11:26
